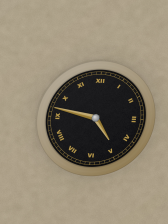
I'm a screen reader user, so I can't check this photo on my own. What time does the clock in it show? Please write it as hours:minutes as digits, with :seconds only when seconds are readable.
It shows 4:47
